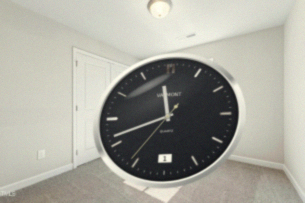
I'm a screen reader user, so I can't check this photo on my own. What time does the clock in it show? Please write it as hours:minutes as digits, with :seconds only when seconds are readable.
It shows 11:41:36
